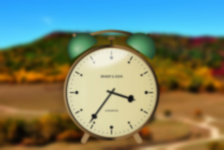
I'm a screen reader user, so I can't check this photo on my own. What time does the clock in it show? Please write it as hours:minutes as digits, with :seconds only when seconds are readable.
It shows 3:36
